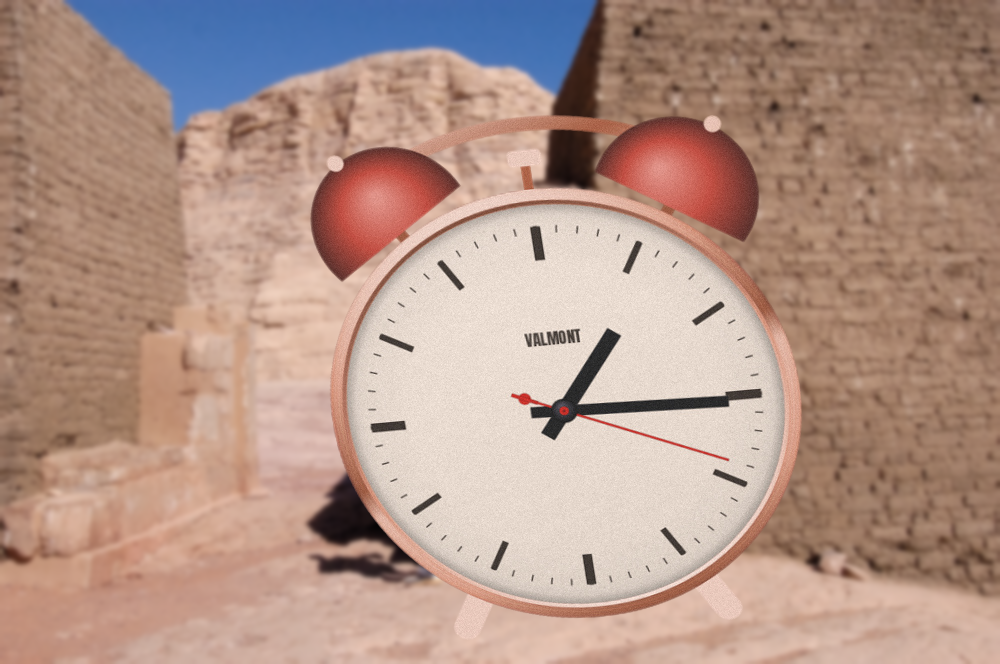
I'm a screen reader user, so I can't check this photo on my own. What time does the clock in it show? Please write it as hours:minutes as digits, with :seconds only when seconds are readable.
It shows 1:15:19
